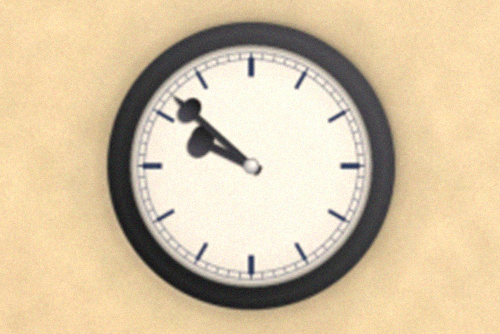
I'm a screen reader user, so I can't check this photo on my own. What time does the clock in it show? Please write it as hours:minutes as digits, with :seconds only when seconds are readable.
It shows 9:52
